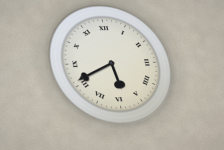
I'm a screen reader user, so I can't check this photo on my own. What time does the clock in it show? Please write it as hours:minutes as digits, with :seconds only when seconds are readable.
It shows 5:41
